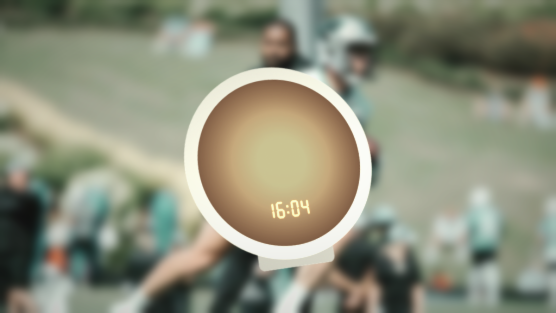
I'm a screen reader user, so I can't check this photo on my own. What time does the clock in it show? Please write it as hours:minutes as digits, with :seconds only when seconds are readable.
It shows 16:04
